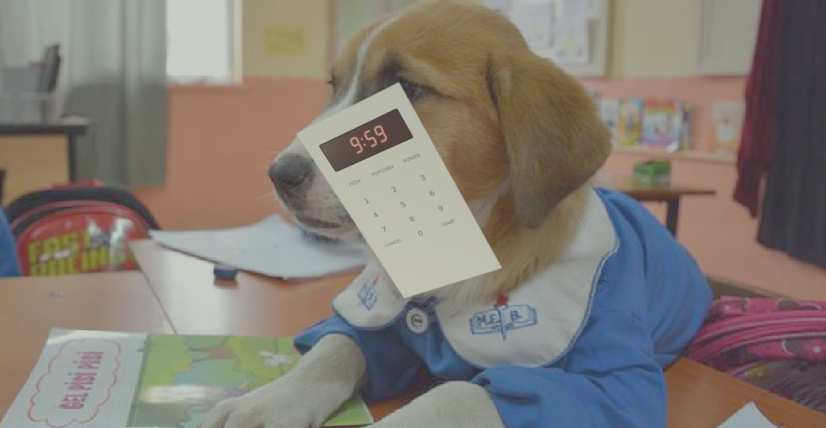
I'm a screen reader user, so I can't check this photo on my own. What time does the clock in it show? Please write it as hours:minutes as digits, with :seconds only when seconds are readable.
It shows 9:59
